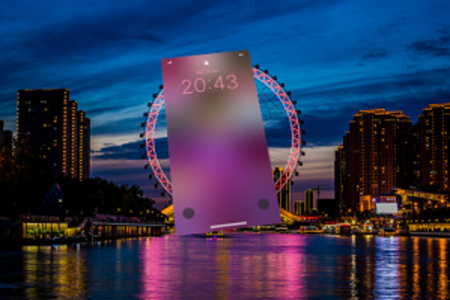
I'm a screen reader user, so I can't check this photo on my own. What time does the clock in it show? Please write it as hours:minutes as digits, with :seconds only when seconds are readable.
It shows 20:43
